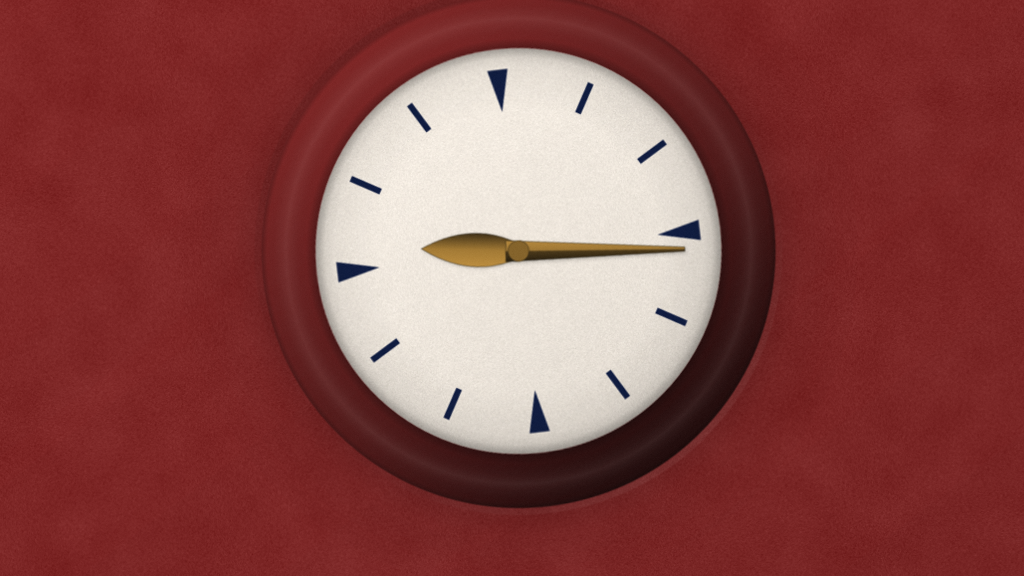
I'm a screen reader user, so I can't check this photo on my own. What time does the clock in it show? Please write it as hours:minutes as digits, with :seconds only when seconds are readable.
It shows 9:16
